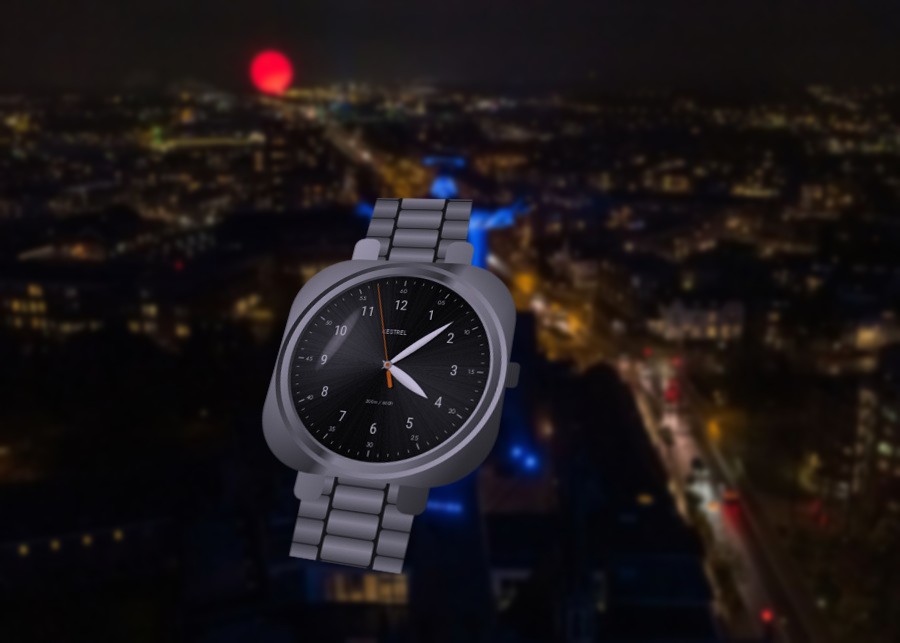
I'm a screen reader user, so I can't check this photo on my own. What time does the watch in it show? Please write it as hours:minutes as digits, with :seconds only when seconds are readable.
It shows 4:07:57
